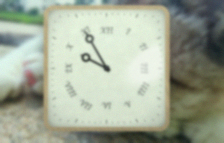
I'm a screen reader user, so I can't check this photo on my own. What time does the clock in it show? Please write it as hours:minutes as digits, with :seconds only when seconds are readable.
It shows 9:55
